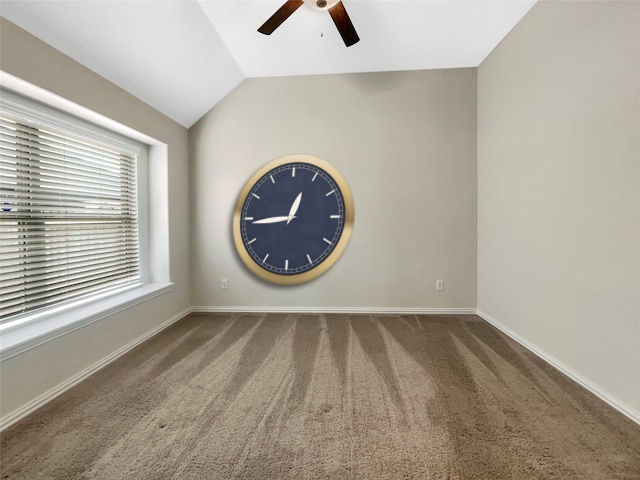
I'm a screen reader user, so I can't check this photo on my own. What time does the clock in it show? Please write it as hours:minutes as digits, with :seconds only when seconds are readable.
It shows 12:44
